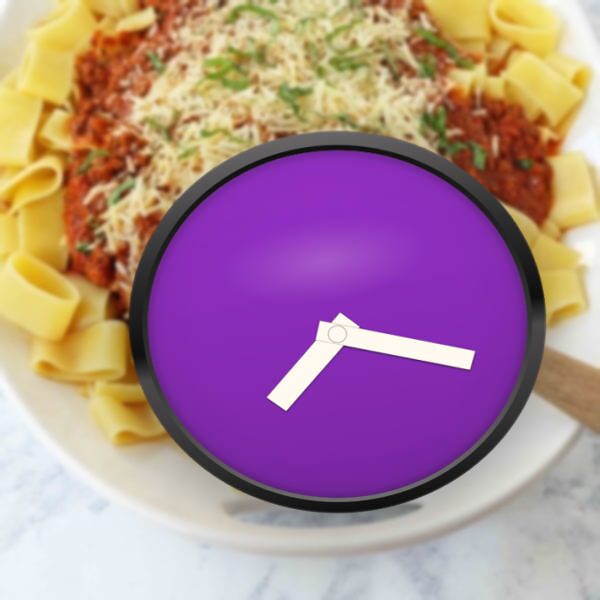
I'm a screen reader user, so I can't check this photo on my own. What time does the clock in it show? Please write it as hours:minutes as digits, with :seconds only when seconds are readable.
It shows 7:17
